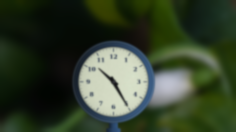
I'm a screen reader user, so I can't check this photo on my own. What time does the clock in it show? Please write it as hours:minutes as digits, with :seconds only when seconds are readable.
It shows 10:25
